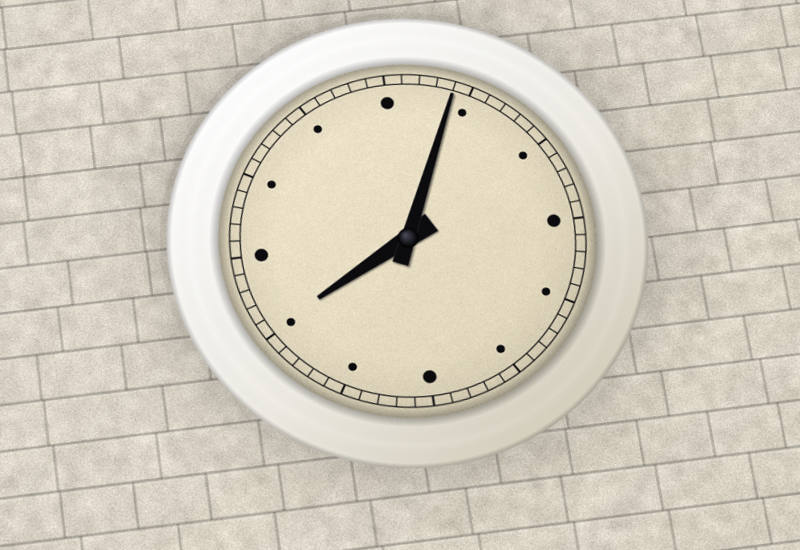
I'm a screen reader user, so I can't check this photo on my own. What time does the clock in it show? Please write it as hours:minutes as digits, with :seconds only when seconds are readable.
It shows 8:04
